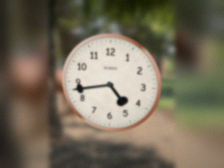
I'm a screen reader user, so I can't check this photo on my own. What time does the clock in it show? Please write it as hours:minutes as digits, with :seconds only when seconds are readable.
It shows 4:43
